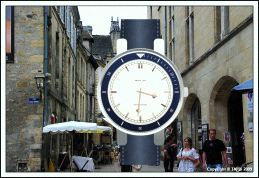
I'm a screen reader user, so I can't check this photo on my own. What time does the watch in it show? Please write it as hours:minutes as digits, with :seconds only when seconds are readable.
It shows 3:31
